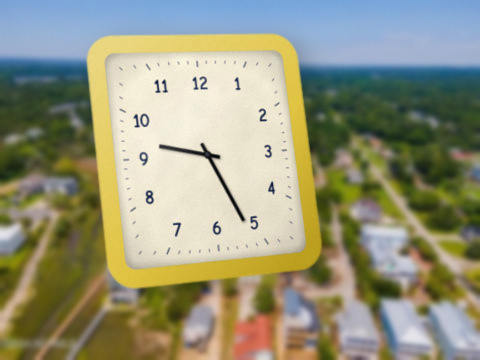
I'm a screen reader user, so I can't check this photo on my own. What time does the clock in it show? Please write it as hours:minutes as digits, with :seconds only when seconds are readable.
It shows 9:26
